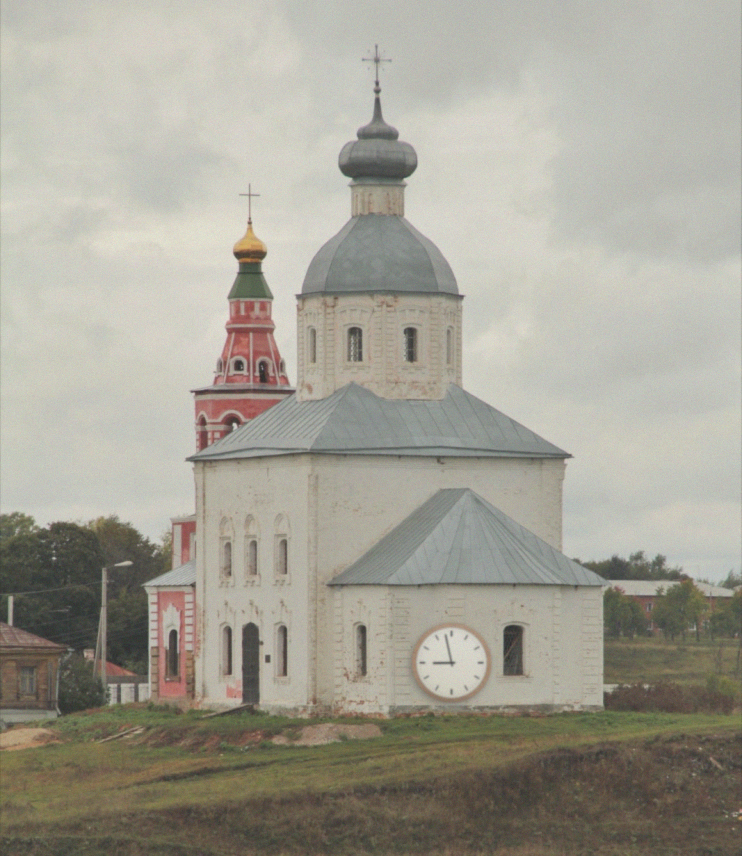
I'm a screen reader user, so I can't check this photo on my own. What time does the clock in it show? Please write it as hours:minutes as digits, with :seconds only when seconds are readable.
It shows 8:58
